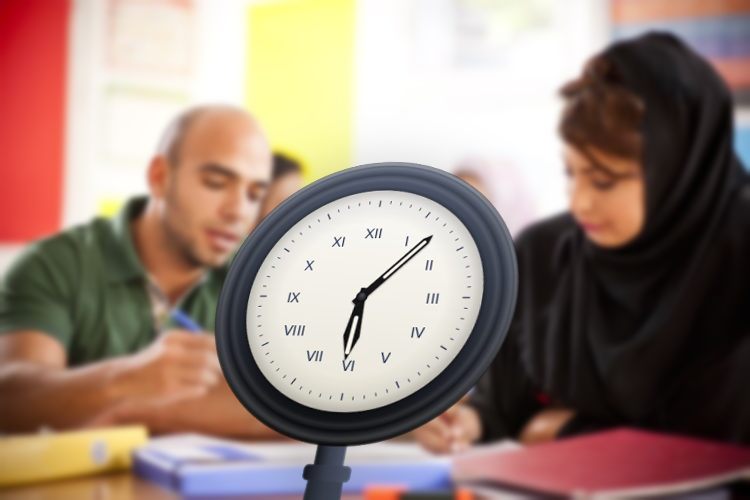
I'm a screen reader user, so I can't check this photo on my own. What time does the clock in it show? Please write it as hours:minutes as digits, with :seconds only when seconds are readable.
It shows 6:07
